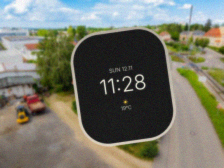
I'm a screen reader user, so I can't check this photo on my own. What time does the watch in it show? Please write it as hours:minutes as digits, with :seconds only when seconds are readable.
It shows 11:28
